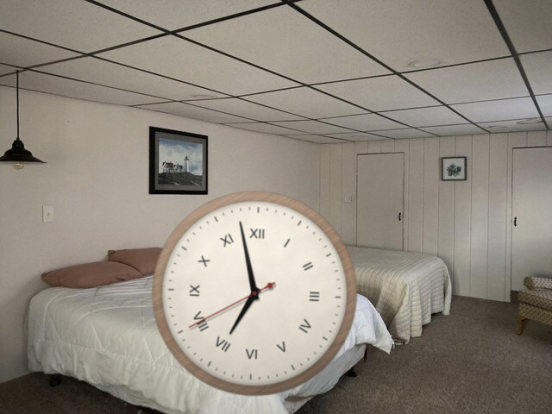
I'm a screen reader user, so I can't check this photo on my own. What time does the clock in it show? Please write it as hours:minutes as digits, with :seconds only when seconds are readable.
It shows 6:57:40
